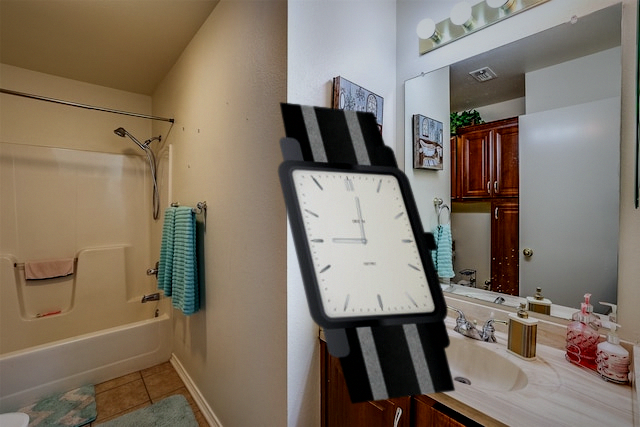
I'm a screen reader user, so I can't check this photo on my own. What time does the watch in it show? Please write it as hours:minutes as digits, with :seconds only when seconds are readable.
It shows 9:01
